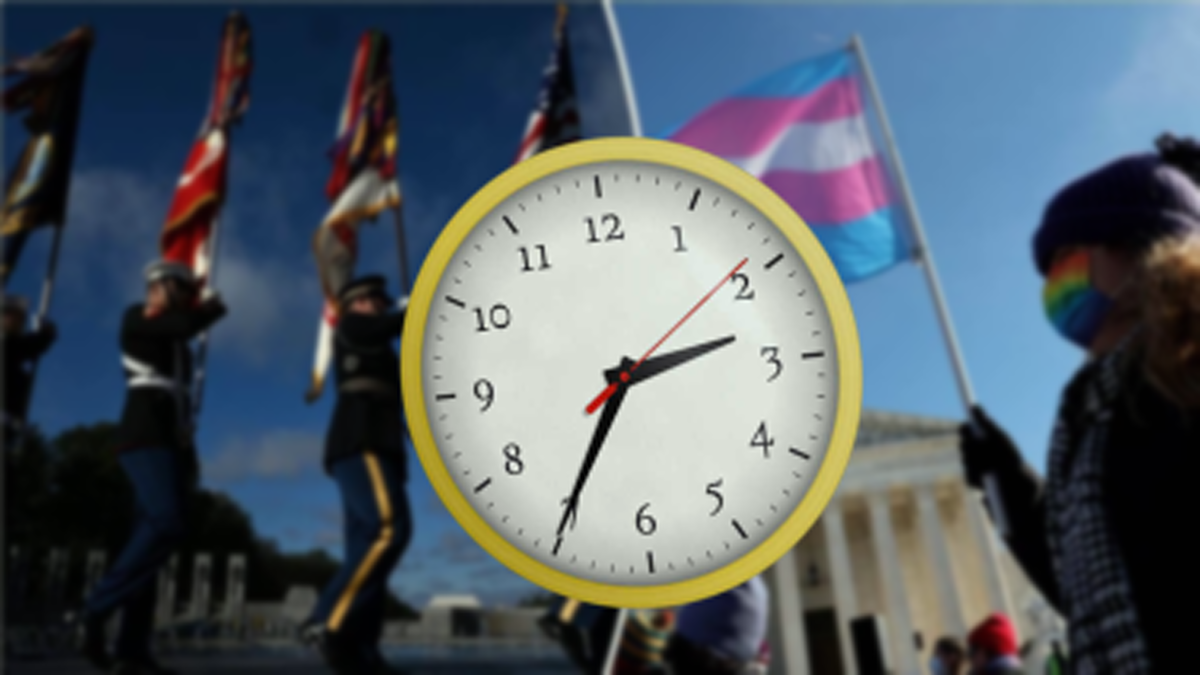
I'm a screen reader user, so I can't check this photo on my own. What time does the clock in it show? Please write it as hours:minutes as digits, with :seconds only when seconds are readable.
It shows 2:35:09
